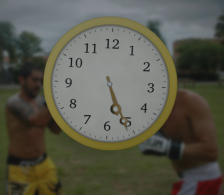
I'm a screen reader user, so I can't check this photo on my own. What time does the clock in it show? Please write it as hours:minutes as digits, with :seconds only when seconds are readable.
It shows 5:26
